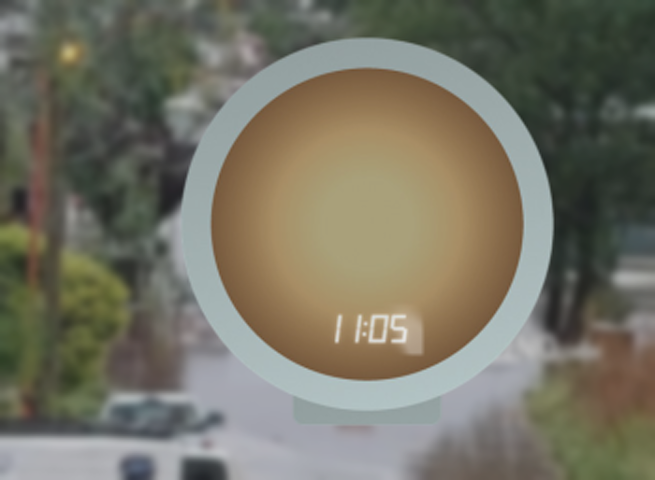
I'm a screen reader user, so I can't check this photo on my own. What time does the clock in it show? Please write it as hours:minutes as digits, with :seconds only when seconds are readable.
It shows 11:05
